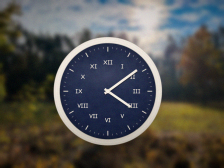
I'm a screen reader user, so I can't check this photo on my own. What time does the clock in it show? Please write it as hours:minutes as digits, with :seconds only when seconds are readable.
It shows 4:09
